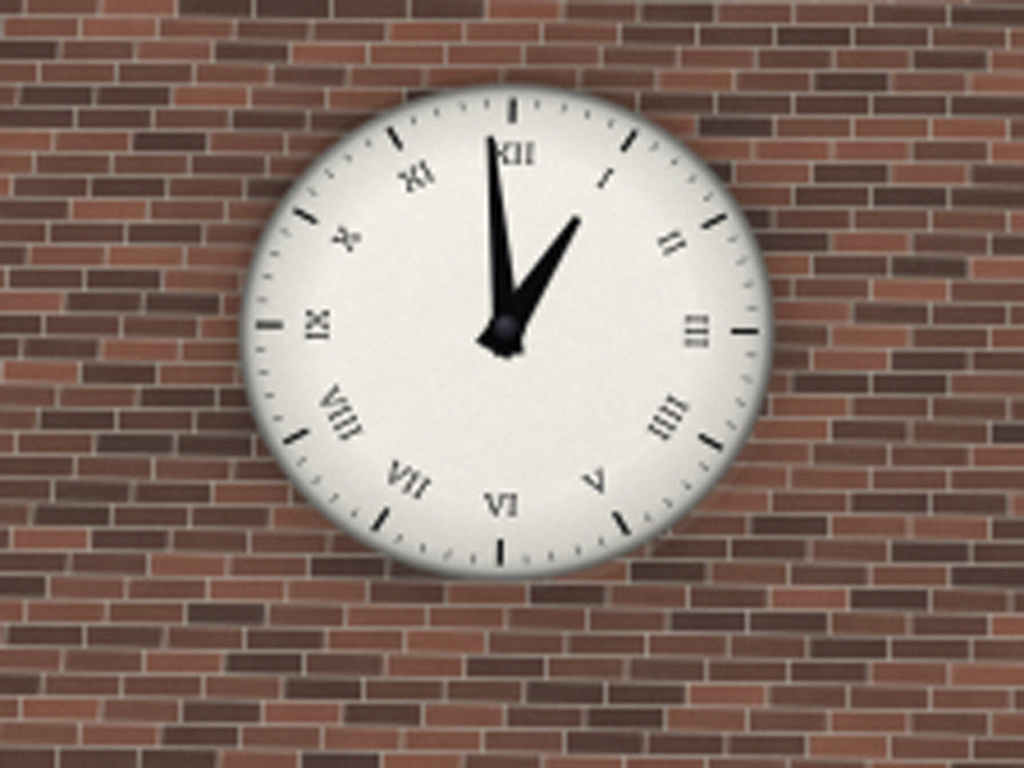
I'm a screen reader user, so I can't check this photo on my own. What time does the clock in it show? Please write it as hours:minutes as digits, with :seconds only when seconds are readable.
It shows 12:59
